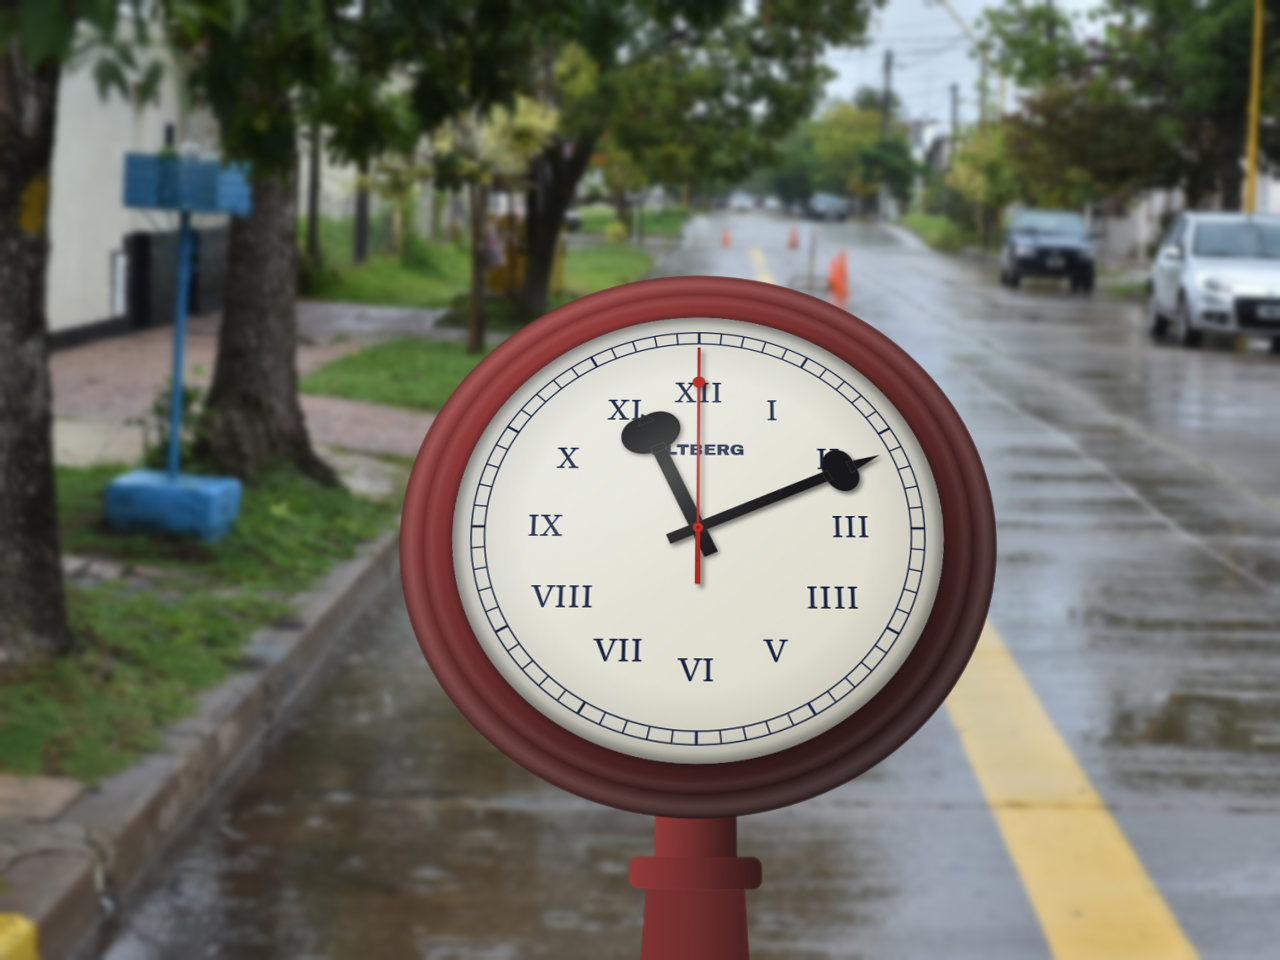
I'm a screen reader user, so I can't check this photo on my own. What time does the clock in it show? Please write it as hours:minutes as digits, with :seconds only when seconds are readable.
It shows 11:11:00
